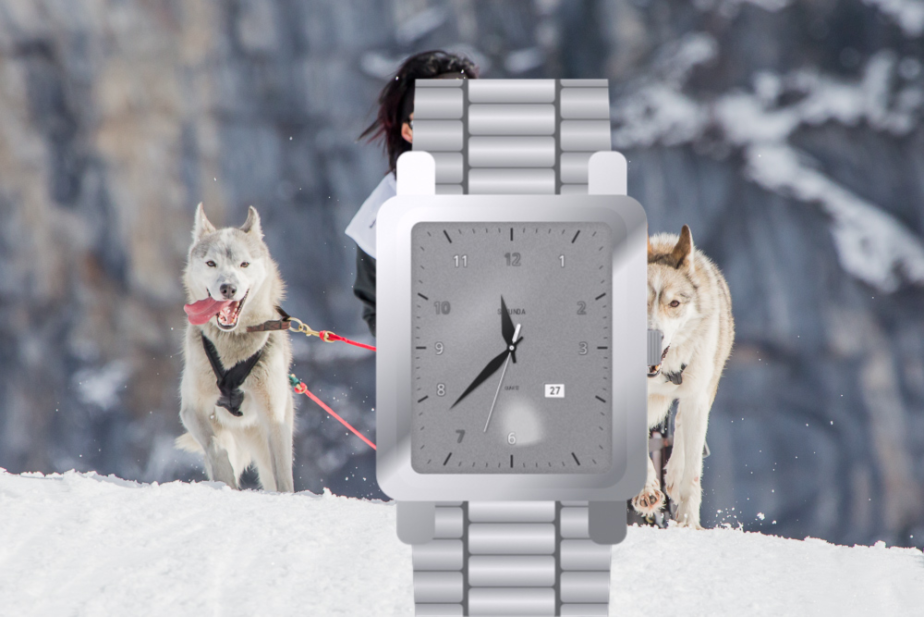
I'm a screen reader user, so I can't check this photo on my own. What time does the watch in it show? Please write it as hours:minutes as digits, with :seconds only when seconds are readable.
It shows 11:37:33
